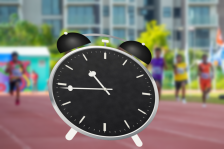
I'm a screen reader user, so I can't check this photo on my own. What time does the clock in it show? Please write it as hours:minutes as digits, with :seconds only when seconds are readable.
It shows 10:44
